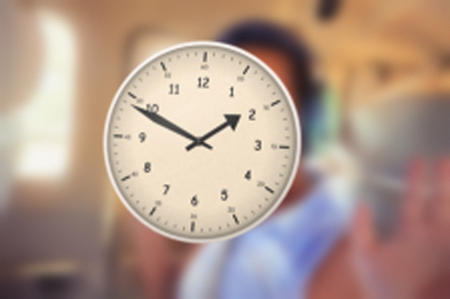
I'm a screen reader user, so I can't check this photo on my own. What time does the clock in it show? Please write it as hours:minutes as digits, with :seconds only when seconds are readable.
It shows 1:49
